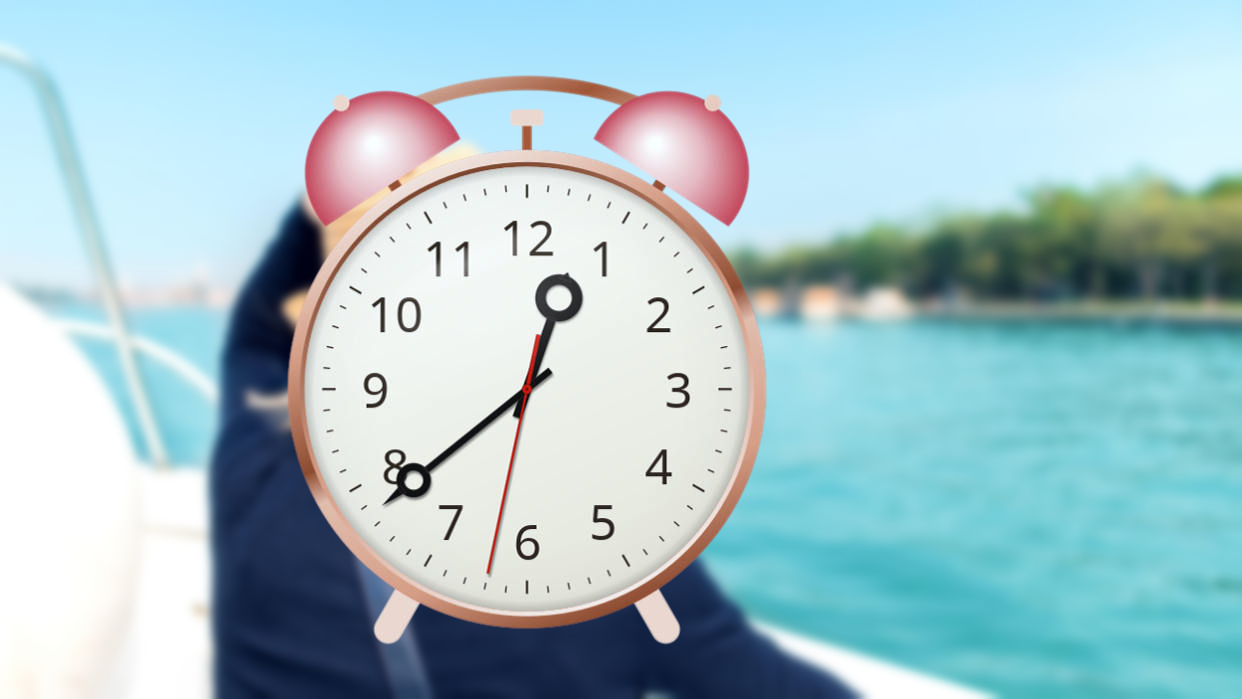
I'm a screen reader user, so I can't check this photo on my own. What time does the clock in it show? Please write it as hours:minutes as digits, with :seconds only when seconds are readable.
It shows 12:38:32
